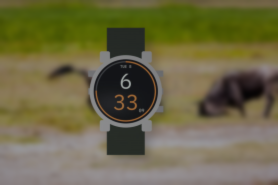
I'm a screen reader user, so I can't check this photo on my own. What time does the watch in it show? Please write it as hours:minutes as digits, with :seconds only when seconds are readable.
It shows 6:33
